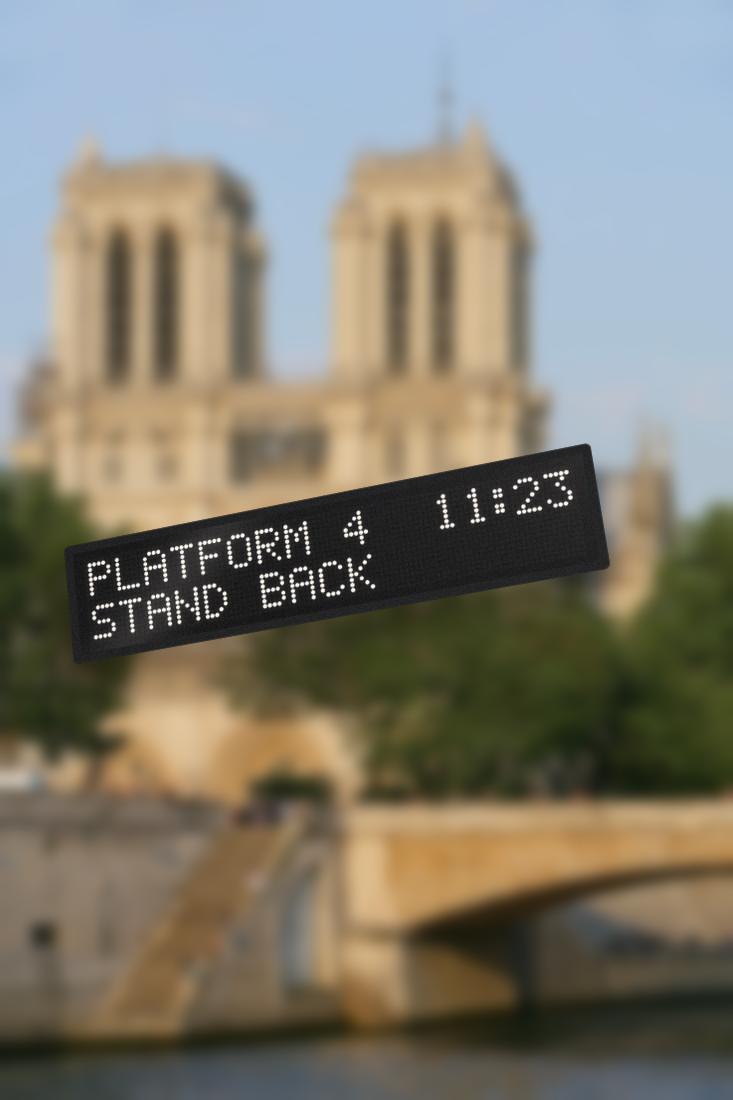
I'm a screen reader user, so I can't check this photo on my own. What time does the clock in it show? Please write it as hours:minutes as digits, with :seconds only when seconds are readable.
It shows 11:23
